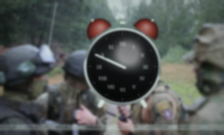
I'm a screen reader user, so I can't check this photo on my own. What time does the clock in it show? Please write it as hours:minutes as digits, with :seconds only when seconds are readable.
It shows 9:49
